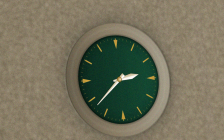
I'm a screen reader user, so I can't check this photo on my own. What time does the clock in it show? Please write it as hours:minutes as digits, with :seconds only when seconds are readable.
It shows 2:38
